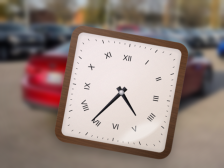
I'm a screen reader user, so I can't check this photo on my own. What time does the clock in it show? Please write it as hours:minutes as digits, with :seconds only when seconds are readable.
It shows 4:36
